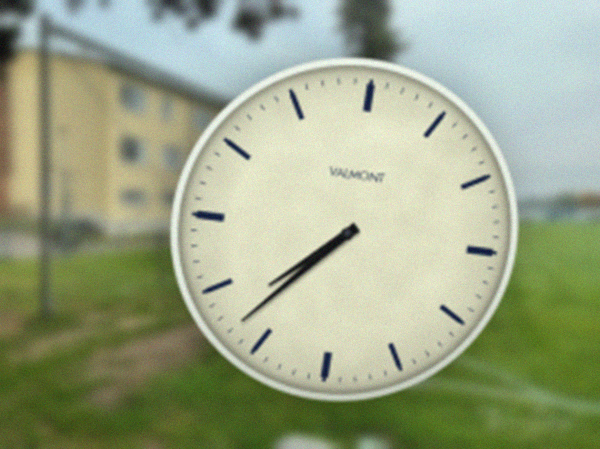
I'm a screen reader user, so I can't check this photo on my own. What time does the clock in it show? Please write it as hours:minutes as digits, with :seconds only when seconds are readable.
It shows 7:37
